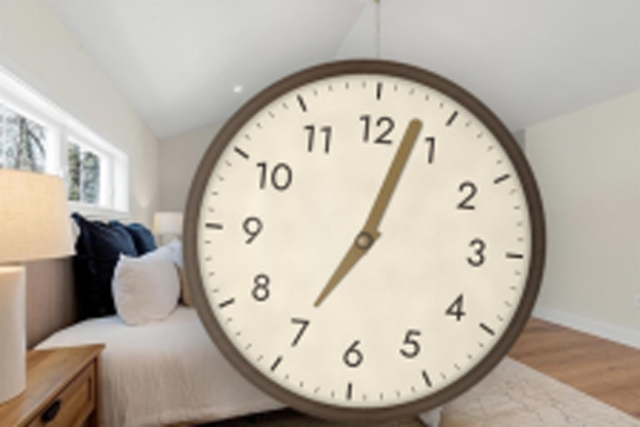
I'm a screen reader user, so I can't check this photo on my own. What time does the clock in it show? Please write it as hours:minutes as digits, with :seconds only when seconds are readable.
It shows 7:03
